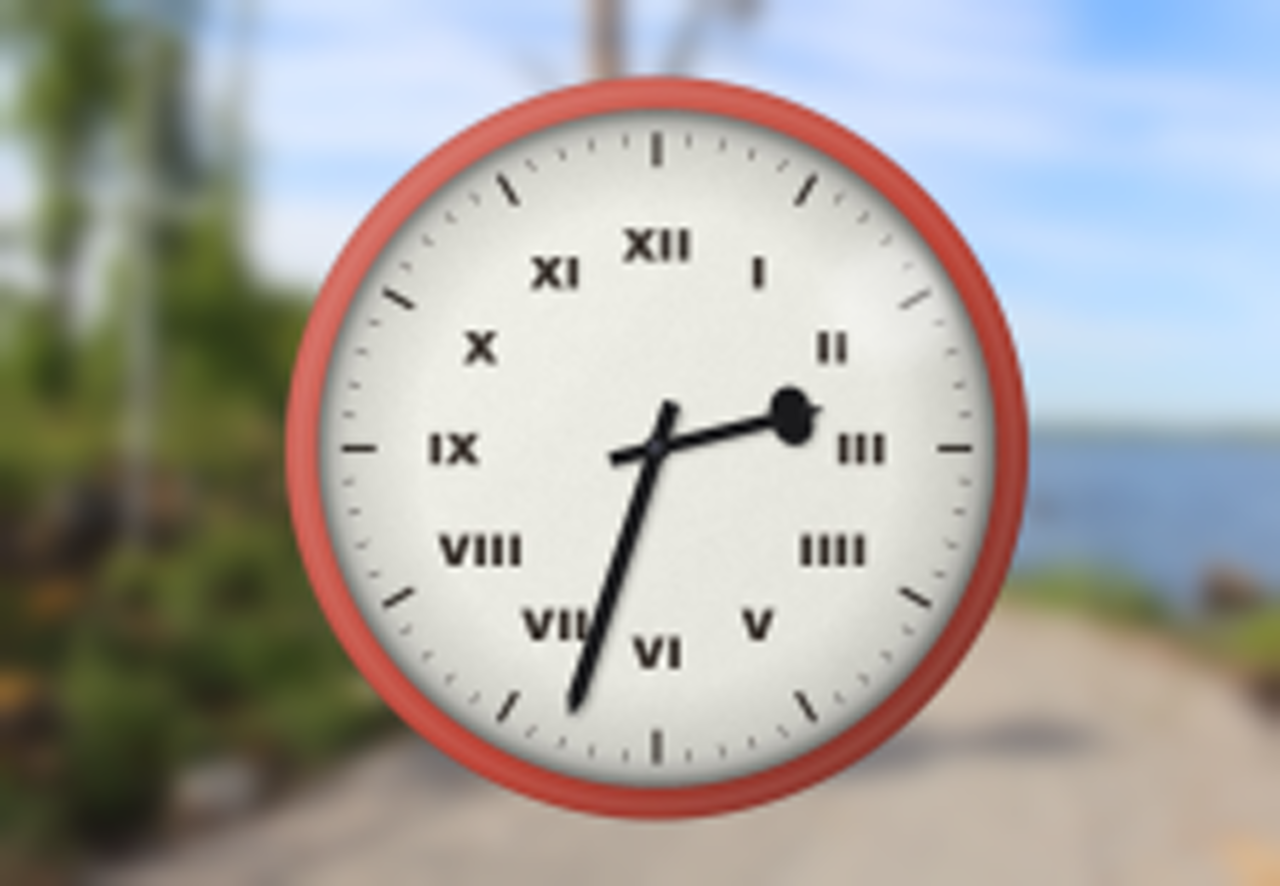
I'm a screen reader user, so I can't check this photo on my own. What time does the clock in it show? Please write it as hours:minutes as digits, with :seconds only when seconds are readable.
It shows 2:33
